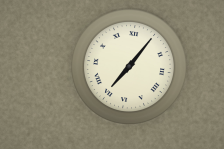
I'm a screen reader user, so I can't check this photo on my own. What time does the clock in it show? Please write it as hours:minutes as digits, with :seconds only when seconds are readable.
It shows 7:05
